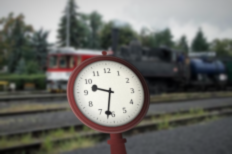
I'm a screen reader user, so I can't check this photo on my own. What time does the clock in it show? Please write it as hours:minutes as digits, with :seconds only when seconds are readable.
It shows 9:32
